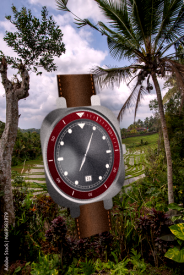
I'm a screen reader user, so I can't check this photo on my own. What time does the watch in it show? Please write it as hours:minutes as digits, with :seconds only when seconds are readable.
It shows 7:05
